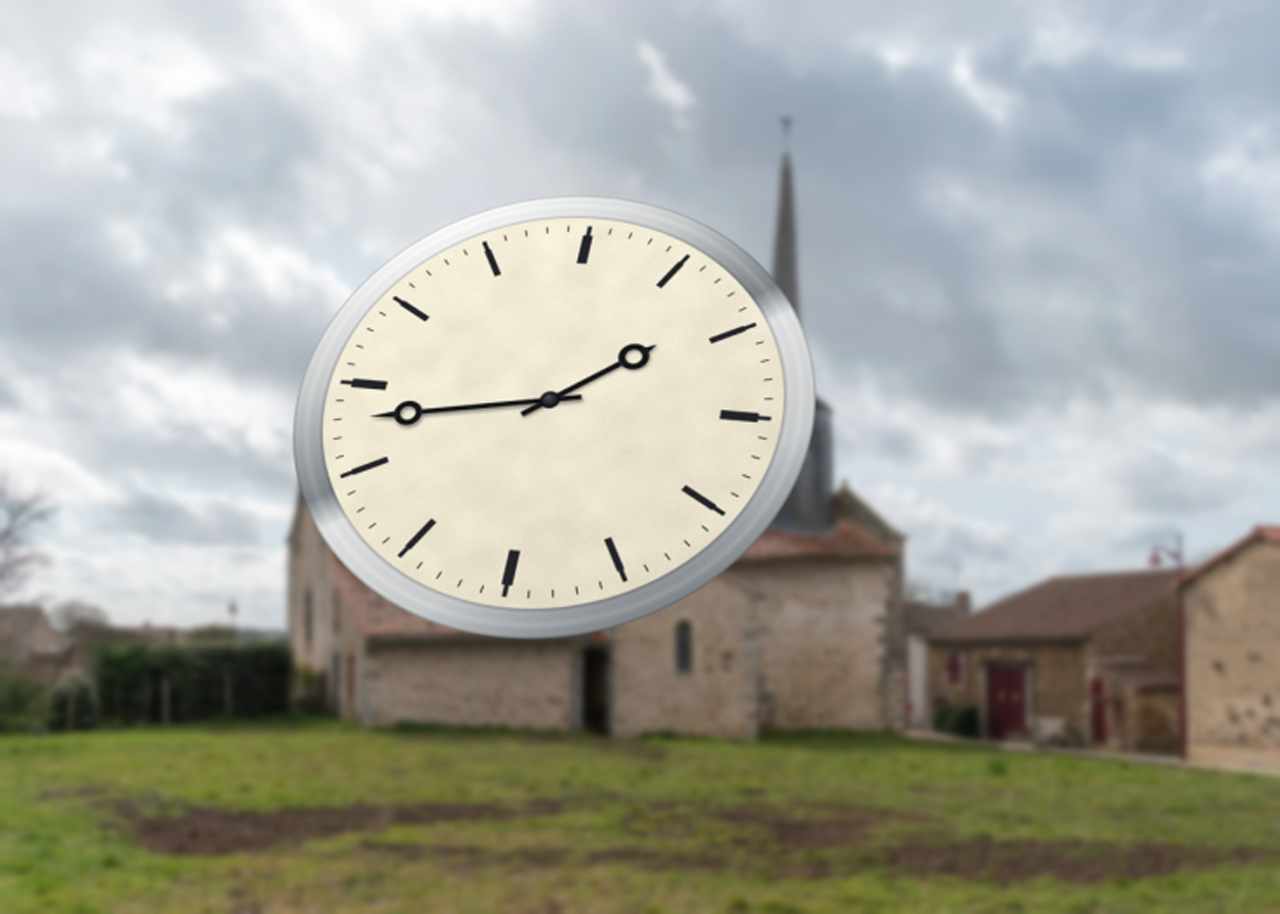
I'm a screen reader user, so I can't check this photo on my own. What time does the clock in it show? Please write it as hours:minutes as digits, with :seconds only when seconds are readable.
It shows 1:43
